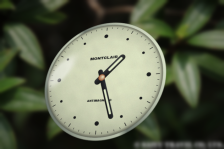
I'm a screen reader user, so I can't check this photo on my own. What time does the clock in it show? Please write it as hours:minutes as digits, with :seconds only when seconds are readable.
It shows 1:27
